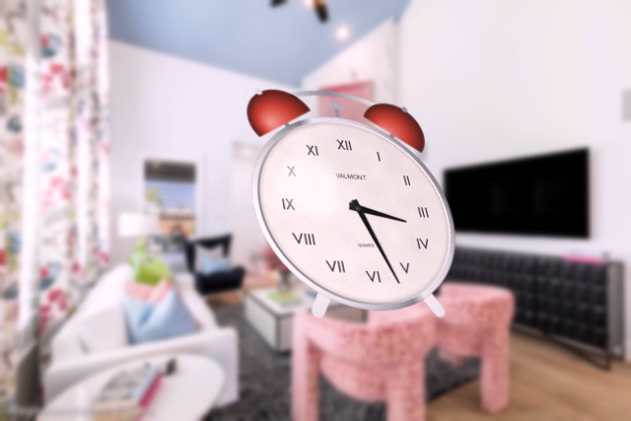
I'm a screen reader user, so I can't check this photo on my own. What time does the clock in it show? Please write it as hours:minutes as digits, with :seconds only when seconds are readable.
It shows 3:27
